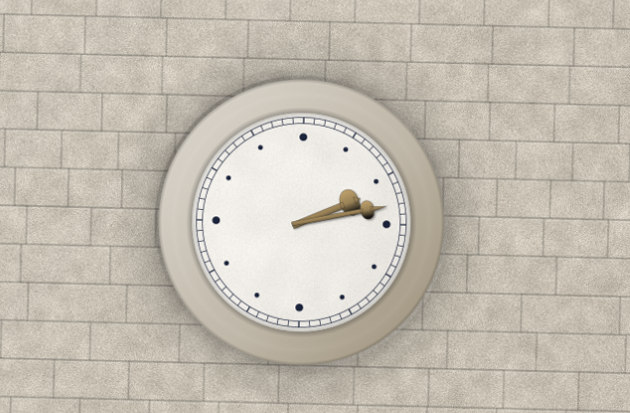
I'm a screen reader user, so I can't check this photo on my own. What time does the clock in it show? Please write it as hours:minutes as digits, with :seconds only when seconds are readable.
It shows 2:13
